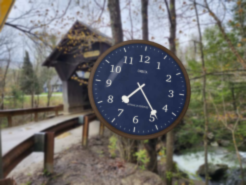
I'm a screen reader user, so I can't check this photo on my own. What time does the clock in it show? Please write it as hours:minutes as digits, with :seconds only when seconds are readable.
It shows 7:24
